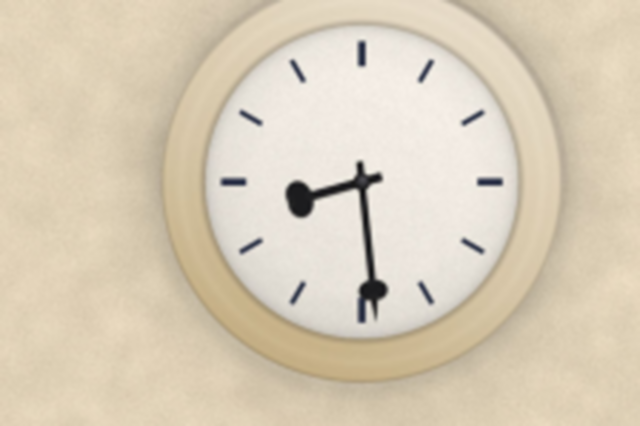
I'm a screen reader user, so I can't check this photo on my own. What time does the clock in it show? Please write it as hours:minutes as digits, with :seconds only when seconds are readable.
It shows 8:29
